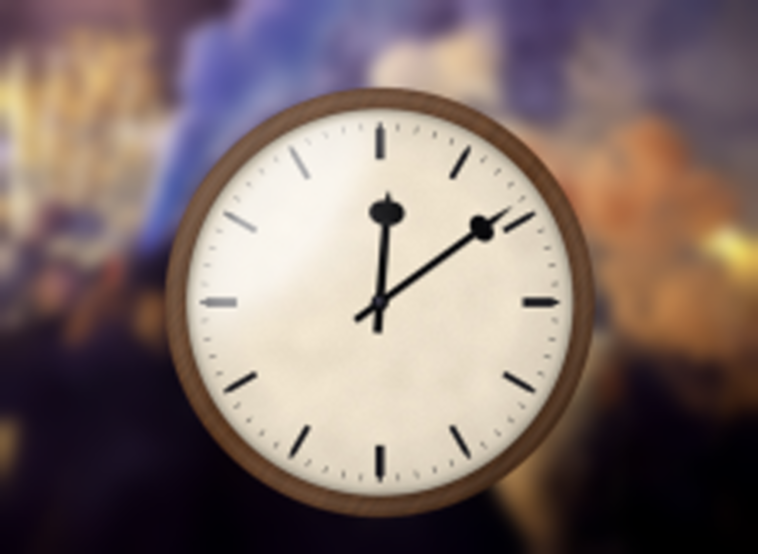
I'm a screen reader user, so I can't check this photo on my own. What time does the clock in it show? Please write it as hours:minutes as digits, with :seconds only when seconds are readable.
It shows 12:09
